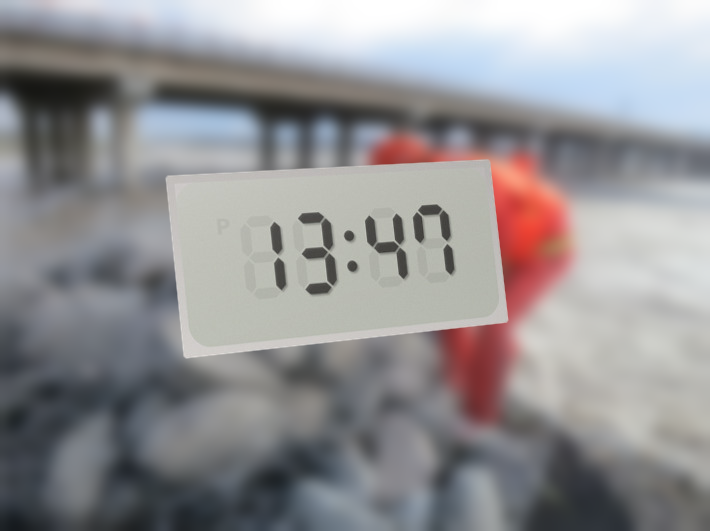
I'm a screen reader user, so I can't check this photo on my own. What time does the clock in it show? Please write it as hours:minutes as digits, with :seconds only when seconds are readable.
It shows 13:47
